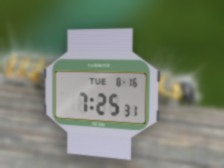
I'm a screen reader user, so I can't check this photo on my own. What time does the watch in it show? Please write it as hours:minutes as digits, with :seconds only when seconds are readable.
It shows 7:25:31
